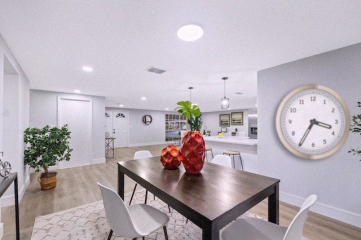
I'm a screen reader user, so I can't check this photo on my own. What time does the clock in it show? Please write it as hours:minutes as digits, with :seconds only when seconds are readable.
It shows 3:35
